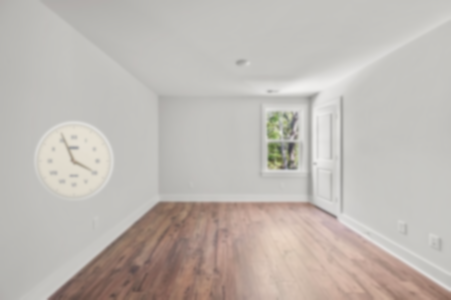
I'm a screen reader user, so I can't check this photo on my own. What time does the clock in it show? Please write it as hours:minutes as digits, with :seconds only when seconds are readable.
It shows 3:56
